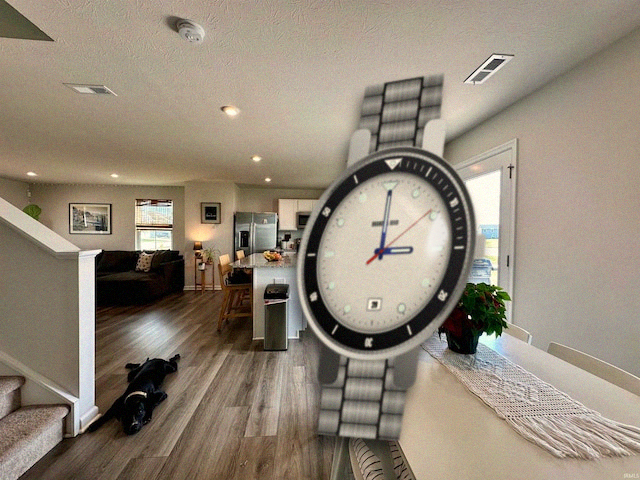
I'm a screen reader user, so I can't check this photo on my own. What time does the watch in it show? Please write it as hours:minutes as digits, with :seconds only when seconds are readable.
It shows 3:00:09
